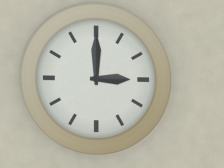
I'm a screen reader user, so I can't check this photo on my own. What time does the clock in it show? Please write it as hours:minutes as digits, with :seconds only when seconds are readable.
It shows 3:00
